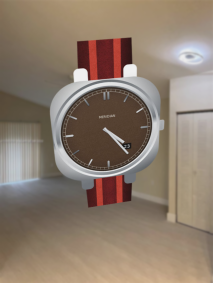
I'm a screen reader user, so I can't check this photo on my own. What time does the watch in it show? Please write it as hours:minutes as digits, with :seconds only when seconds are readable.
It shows 4:24
